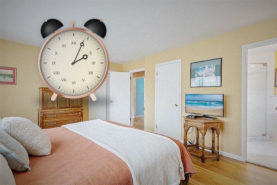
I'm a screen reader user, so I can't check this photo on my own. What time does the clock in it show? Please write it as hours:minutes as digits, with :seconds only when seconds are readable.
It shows 2:04
